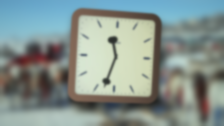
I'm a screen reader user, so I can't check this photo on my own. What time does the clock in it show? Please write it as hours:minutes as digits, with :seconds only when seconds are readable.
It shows 11:33
